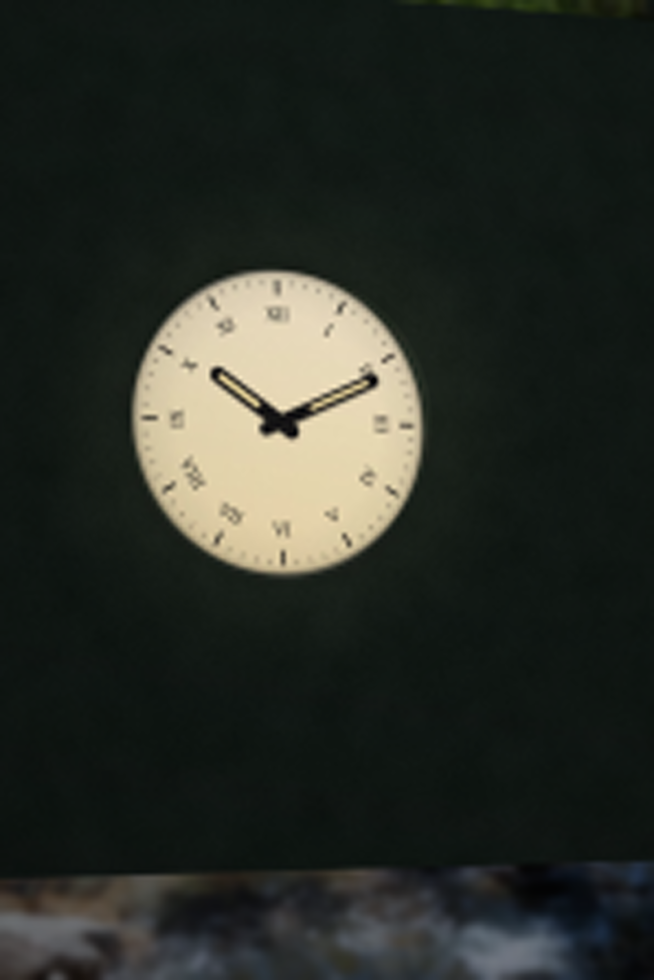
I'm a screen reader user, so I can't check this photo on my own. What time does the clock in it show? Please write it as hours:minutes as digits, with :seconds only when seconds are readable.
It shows 10:11
